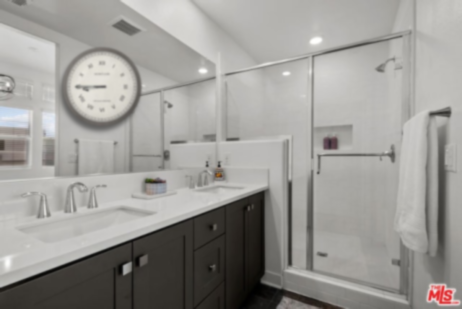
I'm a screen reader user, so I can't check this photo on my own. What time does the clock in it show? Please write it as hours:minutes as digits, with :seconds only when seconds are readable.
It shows 8:45
